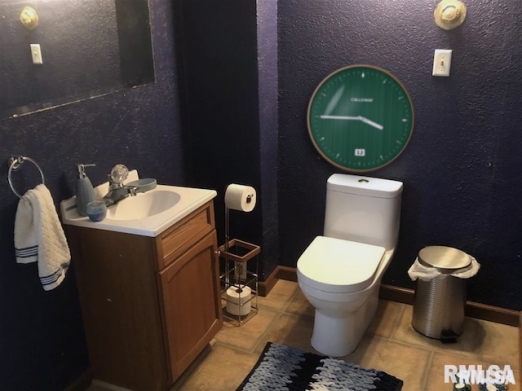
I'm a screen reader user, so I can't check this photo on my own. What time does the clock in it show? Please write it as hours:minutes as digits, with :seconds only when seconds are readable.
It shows 3:45
